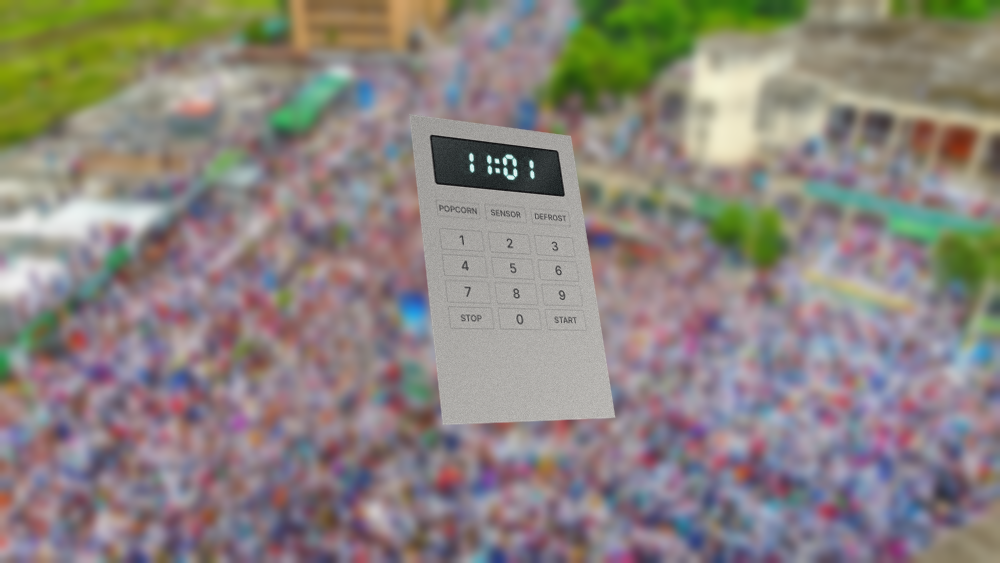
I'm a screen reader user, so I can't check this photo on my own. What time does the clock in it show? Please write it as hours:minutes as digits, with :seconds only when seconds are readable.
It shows 11:01
